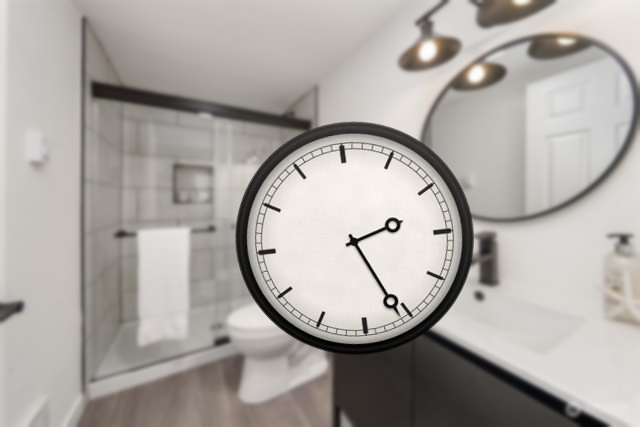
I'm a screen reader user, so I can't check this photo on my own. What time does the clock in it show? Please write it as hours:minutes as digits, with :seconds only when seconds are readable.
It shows 2:26
